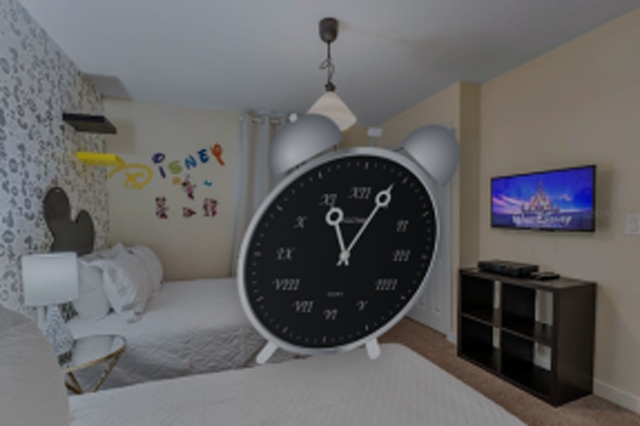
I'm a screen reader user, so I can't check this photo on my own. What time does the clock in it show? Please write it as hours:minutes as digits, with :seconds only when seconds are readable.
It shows 11:04
